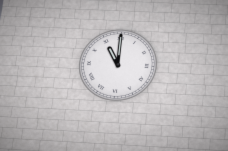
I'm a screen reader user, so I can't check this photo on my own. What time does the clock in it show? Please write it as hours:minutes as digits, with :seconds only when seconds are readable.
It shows 11:00
